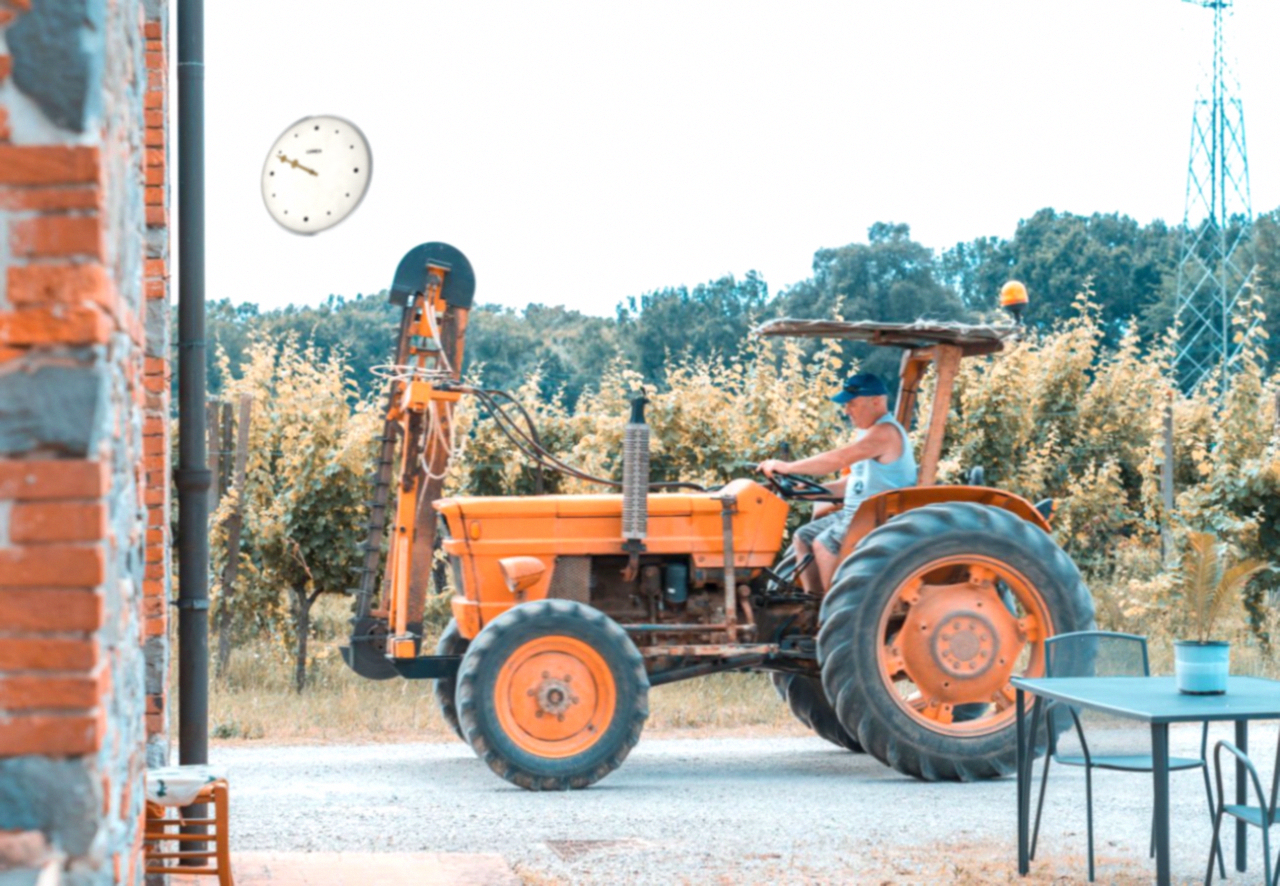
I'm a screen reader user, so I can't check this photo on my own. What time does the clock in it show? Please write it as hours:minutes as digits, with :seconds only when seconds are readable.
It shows 9:49
